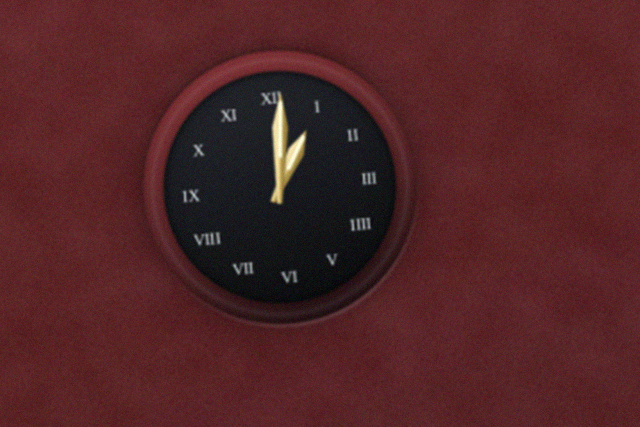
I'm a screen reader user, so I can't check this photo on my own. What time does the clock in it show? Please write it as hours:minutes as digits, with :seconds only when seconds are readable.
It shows 1:01
